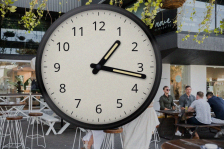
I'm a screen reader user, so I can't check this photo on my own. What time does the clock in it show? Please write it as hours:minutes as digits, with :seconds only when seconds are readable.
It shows 1:17
